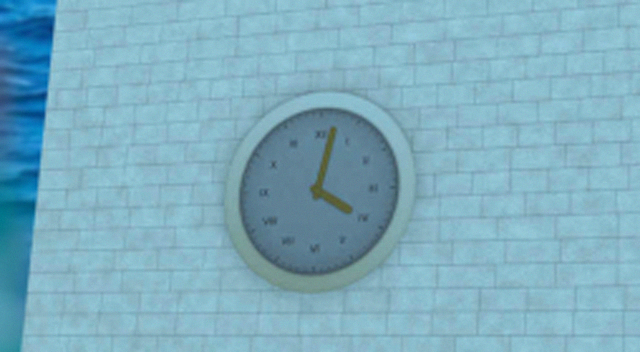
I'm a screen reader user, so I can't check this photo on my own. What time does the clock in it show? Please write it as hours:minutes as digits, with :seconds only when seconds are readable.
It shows 4:02
